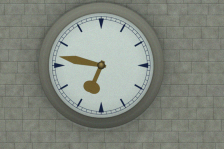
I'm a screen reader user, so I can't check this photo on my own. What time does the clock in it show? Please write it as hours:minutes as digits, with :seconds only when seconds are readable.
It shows 6:47
